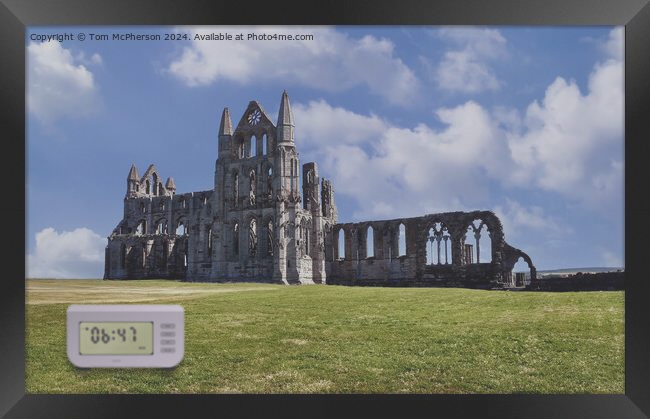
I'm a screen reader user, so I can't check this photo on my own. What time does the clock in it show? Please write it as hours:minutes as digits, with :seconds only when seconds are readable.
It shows 6:47
